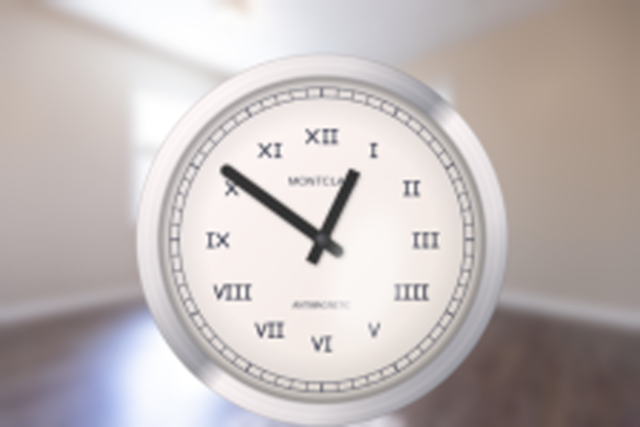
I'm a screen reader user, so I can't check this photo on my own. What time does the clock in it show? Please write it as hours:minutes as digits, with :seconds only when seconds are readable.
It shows 12:51
